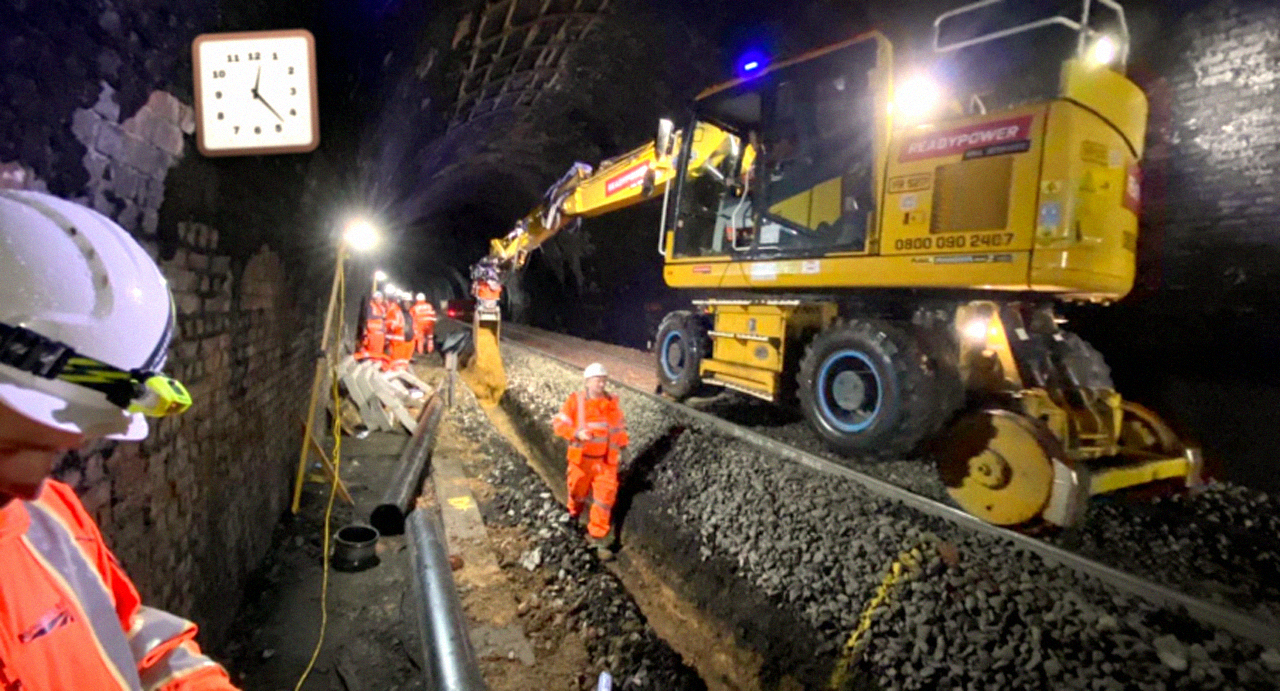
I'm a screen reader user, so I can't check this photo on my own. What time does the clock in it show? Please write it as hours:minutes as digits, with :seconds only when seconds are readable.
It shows 12:23
